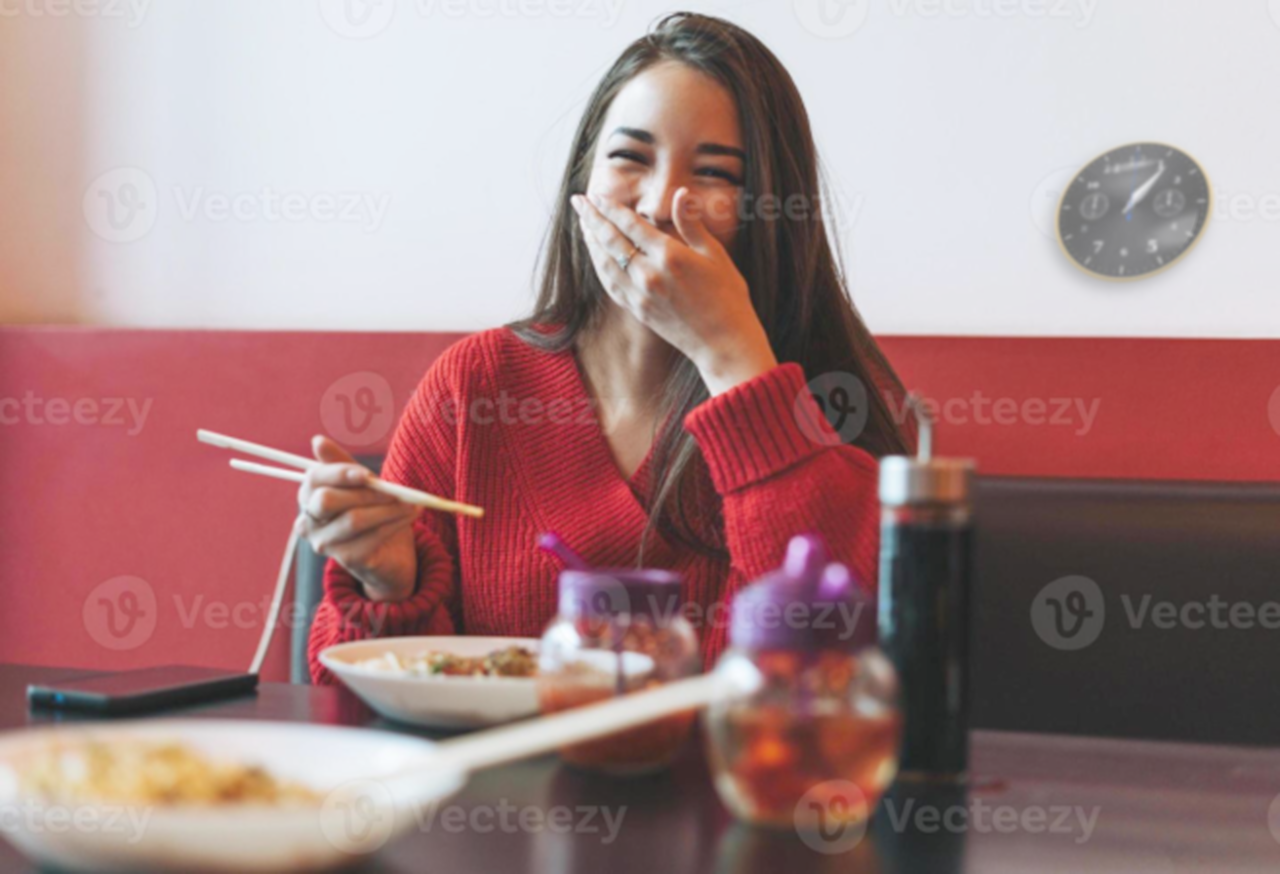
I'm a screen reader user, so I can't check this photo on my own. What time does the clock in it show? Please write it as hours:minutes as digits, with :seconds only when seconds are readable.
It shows 1:06
